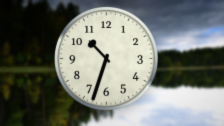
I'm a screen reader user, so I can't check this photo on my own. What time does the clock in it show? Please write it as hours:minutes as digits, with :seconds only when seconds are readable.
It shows 10:33
